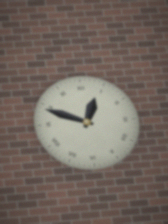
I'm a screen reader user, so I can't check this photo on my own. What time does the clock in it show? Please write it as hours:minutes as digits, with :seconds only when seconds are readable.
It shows 12:49
